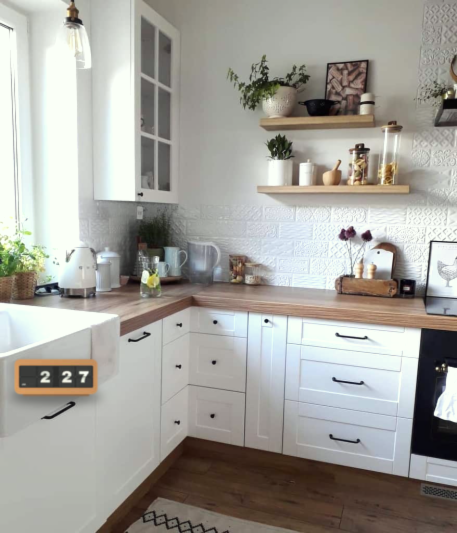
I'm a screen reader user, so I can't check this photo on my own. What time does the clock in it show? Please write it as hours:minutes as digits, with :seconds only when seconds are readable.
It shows 2:27
